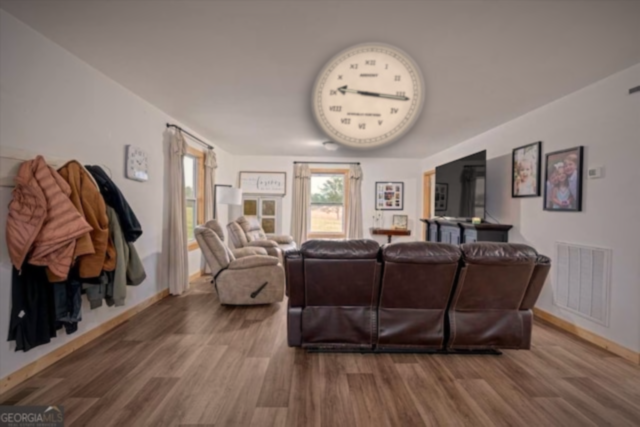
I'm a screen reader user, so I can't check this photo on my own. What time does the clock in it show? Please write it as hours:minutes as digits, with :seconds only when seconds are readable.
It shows 9:16
